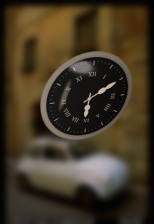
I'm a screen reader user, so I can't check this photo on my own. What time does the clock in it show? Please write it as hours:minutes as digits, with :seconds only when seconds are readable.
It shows 6:10
